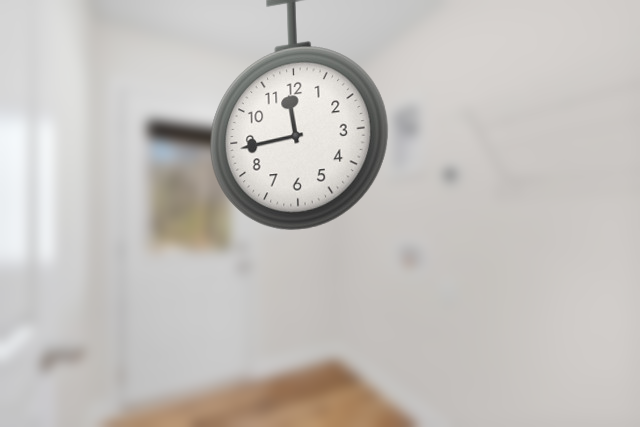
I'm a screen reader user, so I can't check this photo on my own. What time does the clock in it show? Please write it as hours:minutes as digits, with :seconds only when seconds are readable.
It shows 11:44
